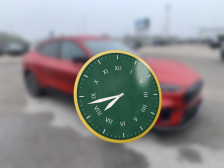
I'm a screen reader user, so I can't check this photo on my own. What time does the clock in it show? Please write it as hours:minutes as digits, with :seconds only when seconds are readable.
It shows 7:43
